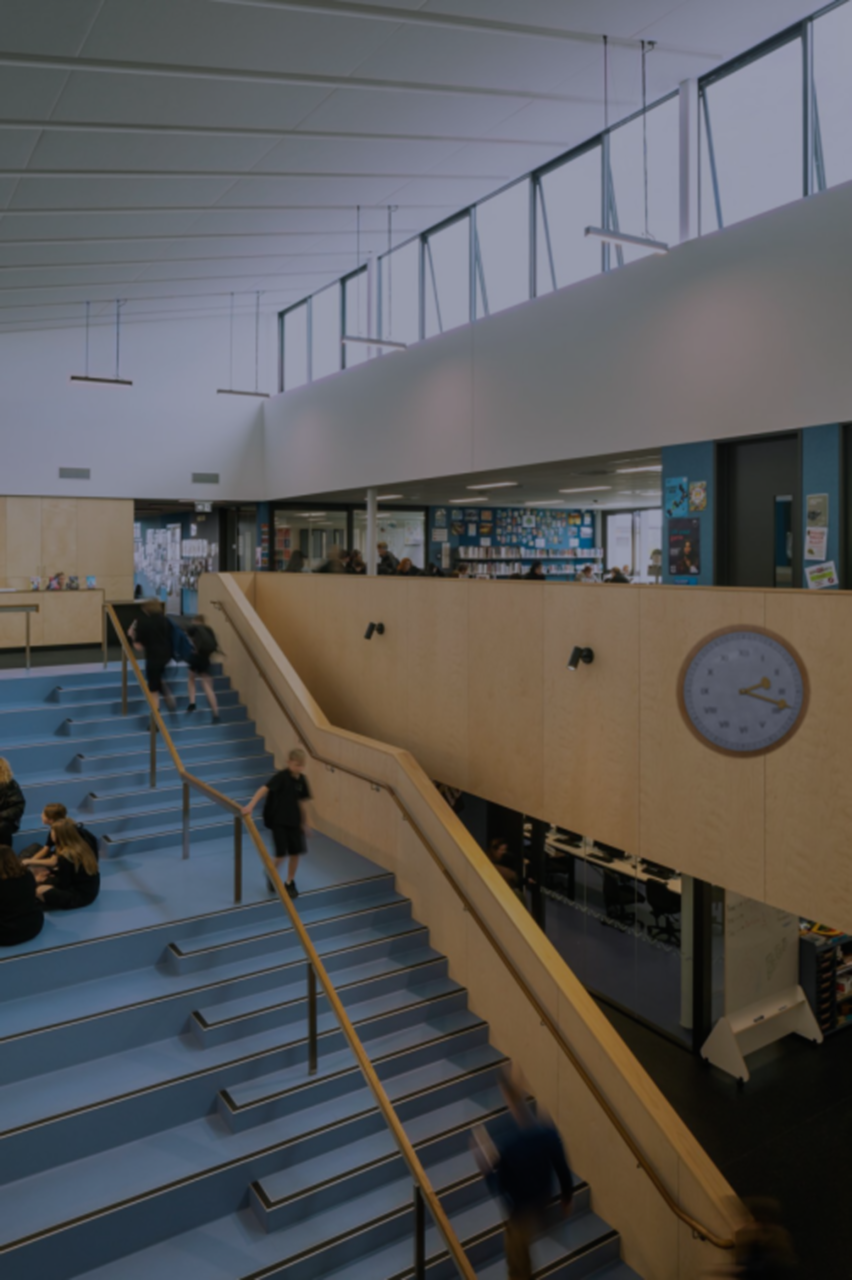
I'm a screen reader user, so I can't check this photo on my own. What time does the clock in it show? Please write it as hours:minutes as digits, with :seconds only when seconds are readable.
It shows 2:18
